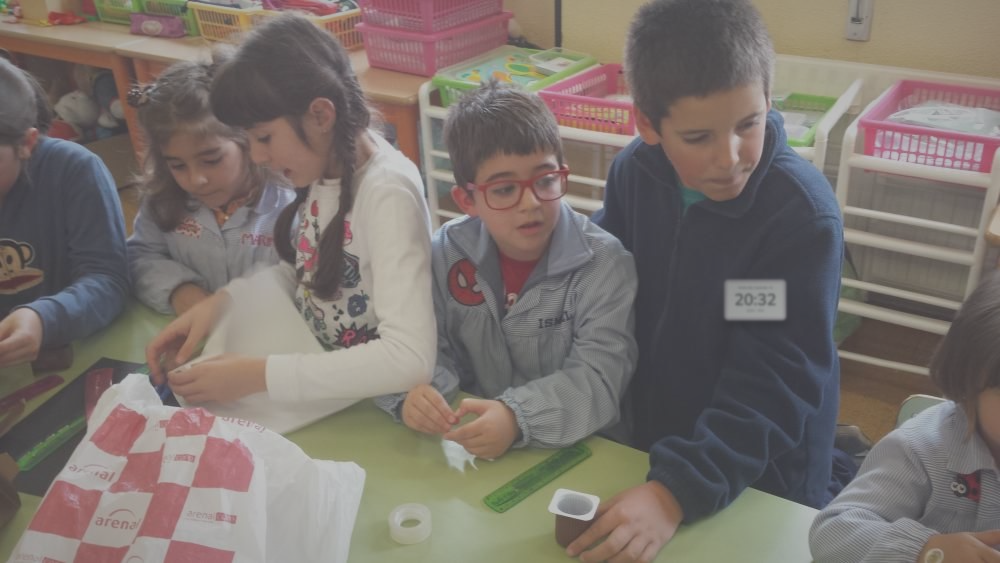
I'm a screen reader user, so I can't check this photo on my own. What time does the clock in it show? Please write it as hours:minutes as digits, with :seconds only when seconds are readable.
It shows 20:32
